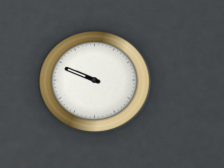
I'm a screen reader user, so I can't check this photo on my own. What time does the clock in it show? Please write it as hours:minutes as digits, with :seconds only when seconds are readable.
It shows 9:49
